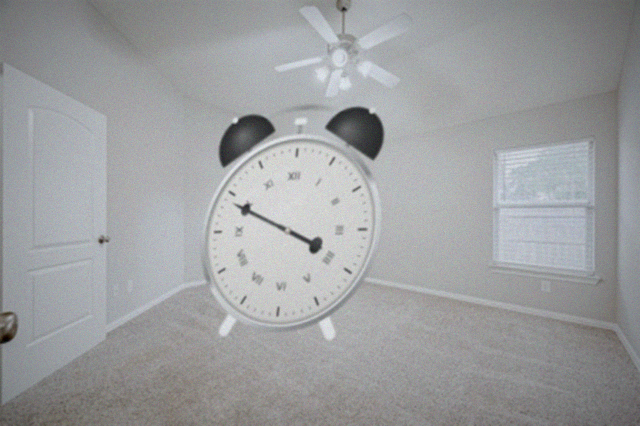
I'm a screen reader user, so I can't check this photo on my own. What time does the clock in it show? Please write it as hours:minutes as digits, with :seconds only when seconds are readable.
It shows 3:49
